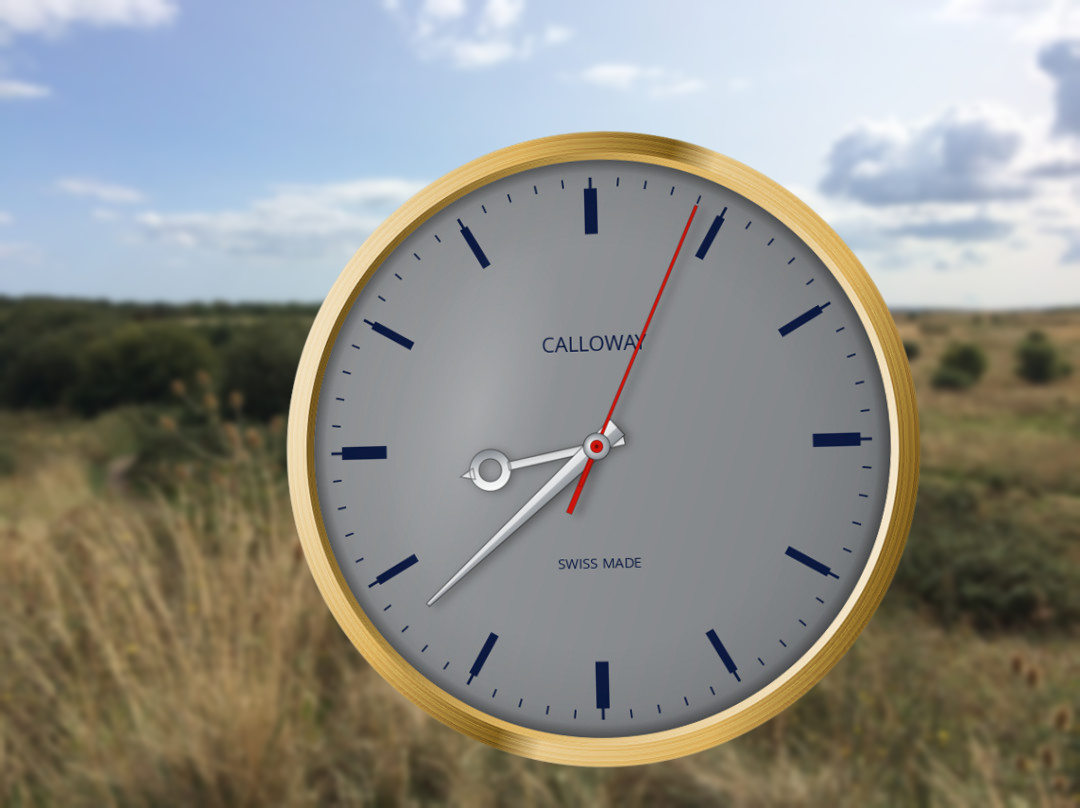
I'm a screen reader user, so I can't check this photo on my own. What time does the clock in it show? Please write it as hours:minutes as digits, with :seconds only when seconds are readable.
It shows 8:38:04
